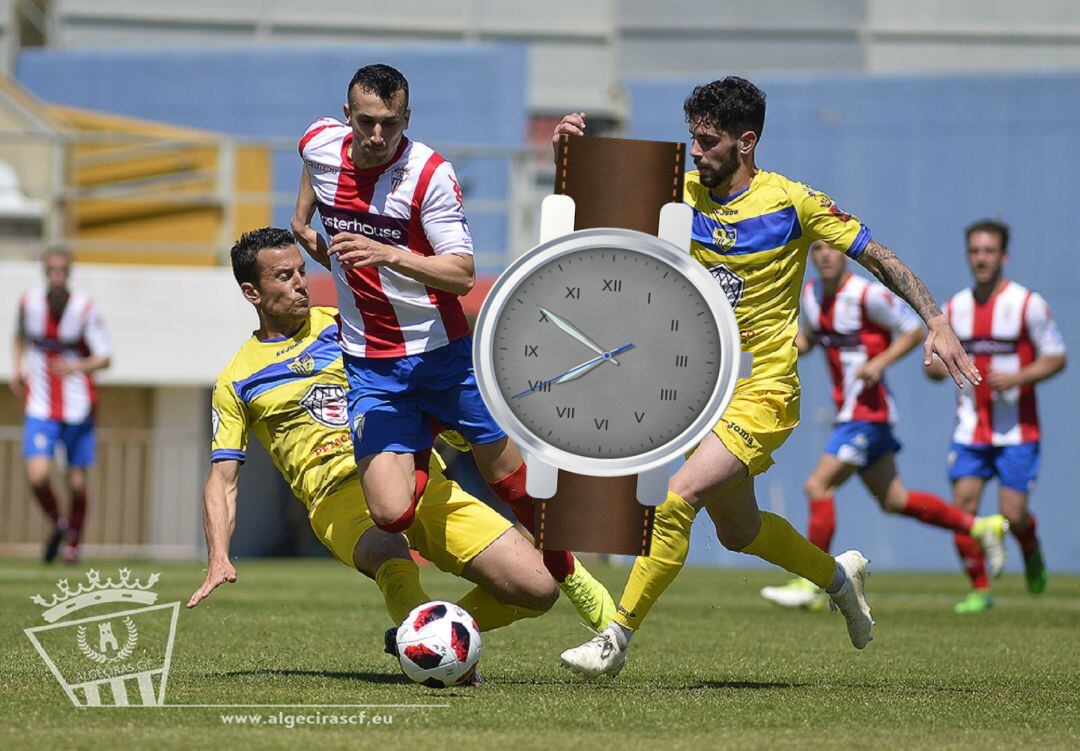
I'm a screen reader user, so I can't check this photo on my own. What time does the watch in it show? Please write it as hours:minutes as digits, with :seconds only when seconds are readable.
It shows 7:50:40
